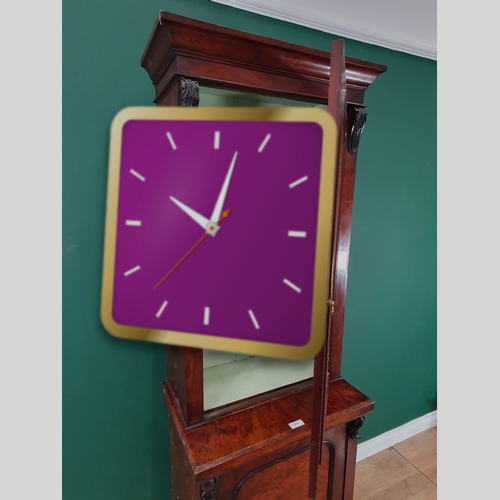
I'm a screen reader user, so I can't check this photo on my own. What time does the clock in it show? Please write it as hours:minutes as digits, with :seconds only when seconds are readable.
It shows 10:02:37
